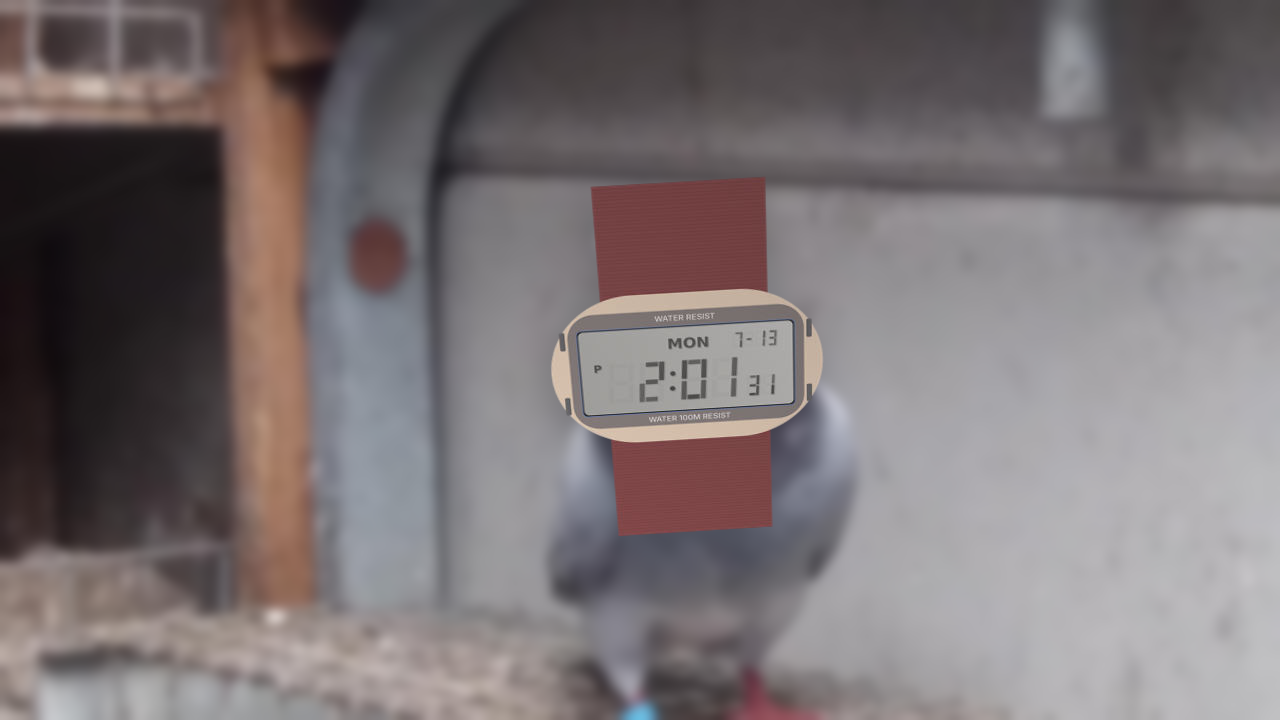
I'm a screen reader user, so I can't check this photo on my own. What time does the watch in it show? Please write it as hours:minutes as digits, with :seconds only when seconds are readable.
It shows 2:01:31
